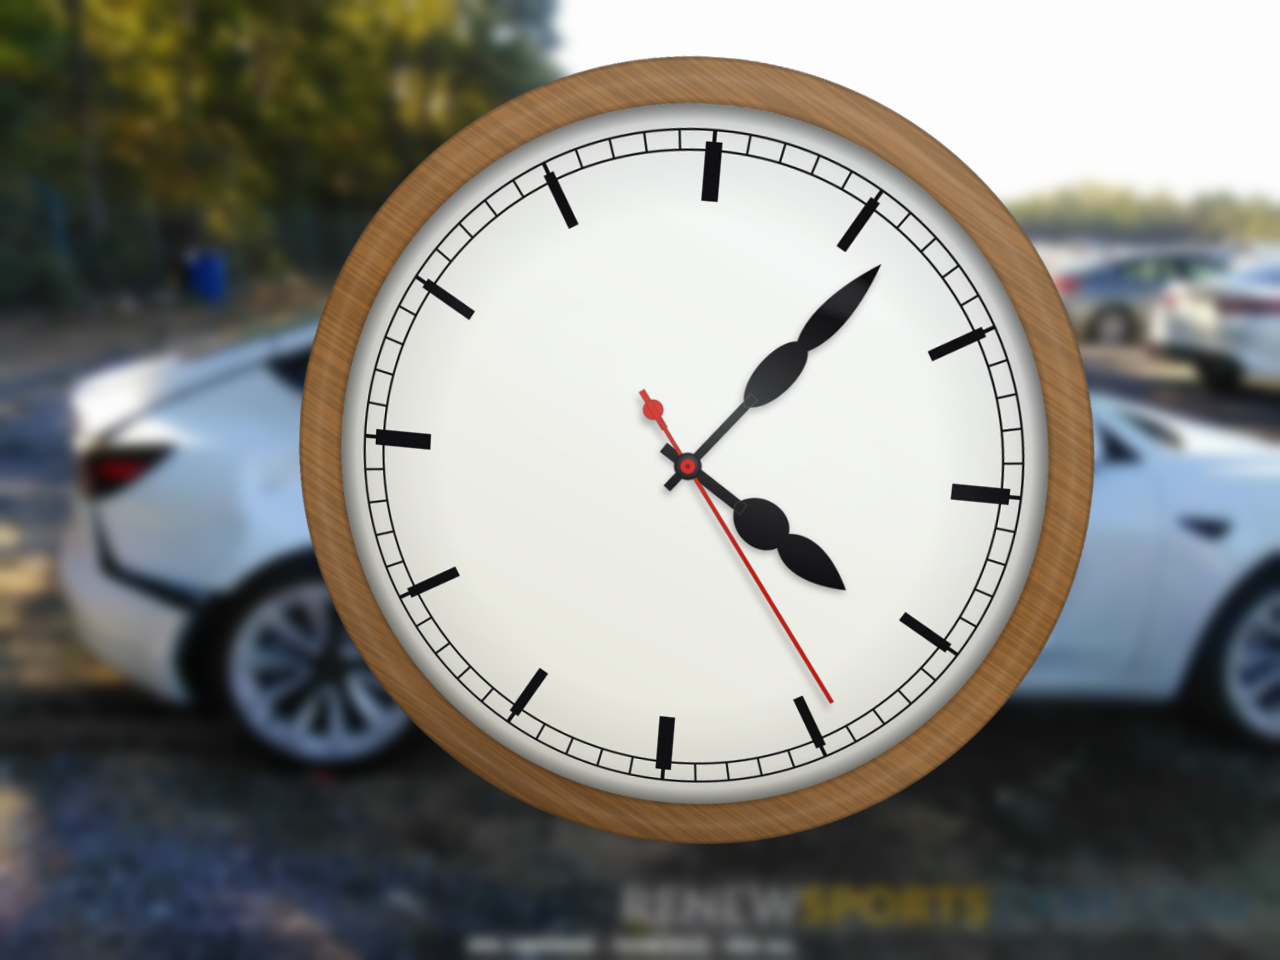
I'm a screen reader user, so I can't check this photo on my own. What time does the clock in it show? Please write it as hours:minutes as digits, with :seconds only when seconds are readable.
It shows 4:06:24
